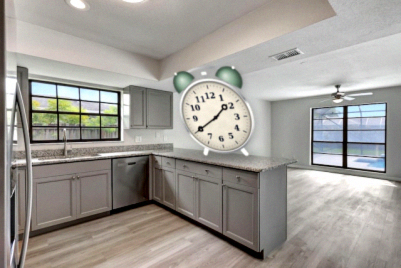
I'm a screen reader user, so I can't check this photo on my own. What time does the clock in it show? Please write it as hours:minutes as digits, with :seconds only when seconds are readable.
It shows 1:40
